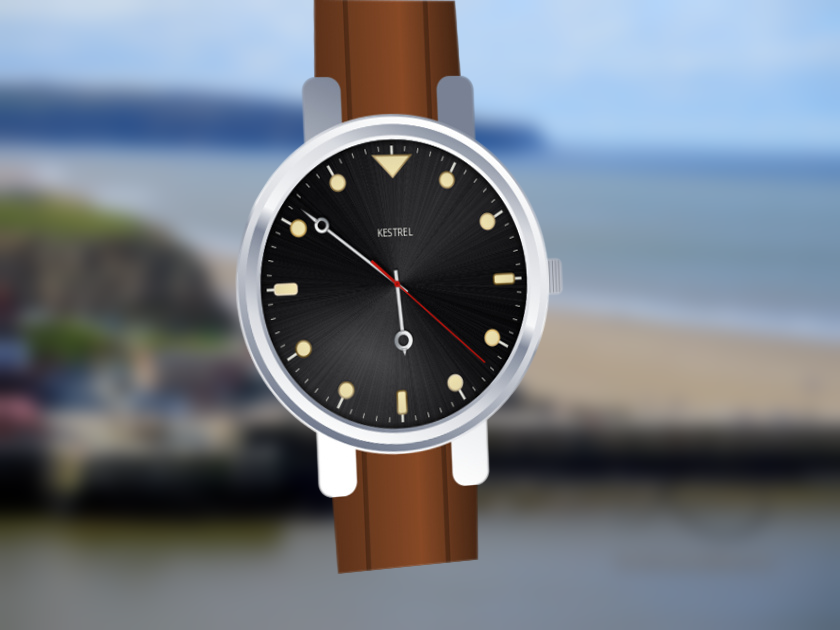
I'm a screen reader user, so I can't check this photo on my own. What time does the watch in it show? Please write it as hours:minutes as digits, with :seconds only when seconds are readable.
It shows 5:51:22
